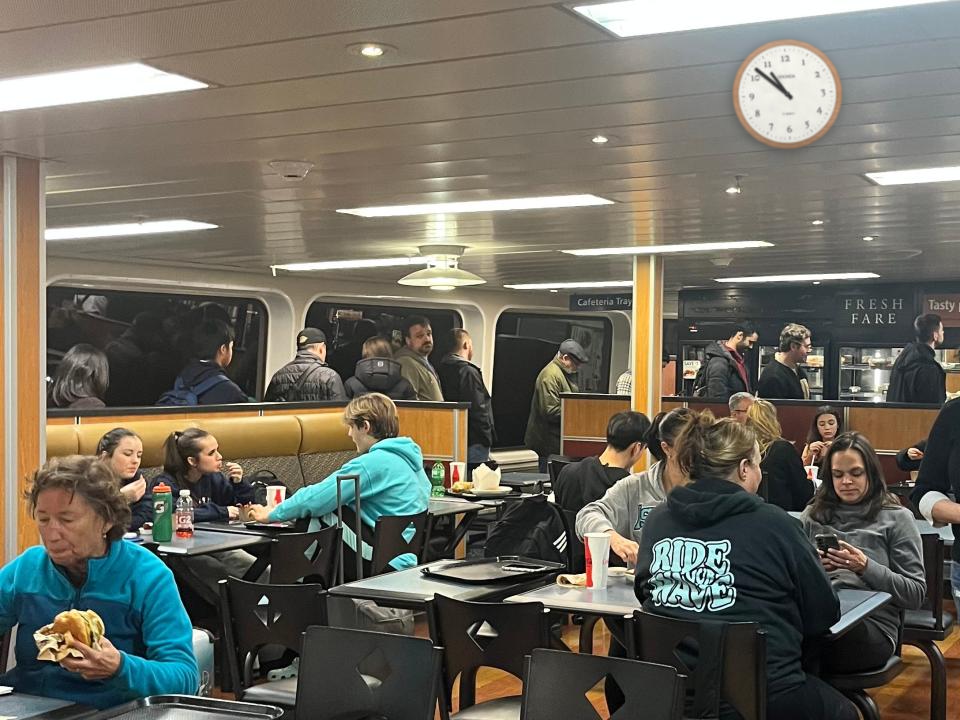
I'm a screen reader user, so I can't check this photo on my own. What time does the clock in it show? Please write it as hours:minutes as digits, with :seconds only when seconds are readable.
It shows 10:52
